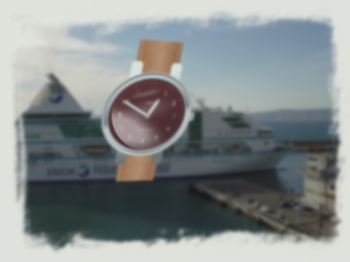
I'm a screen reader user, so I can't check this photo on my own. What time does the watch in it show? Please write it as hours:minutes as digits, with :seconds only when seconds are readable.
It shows 12:50
